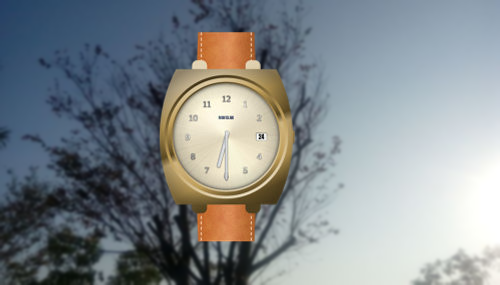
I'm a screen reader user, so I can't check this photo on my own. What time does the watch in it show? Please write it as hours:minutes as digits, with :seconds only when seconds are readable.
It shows 6:30
